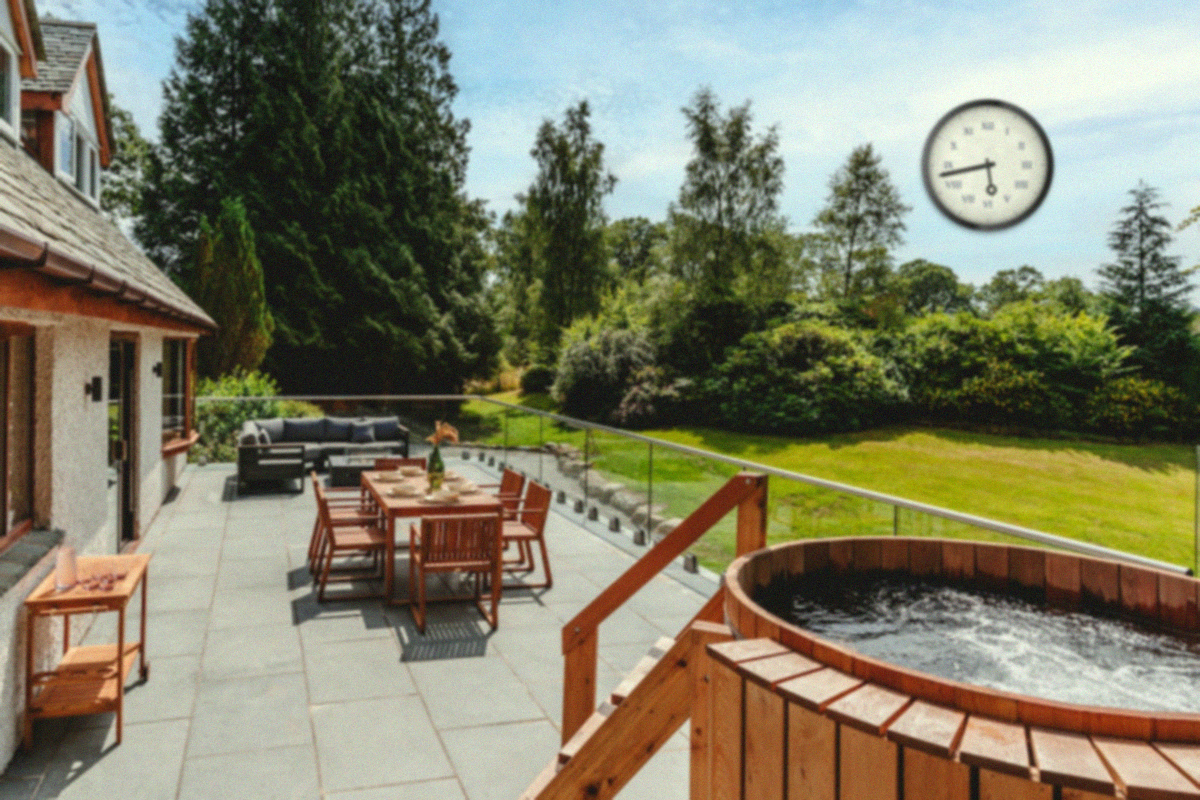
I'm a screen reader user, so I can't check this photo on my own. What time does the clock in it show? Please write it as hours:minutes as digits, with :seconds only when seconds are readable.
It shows 5:43
